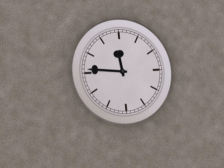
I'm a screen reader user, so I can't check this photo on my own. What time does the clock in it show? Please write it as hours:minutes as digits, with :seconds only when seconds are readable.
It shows 11:46
